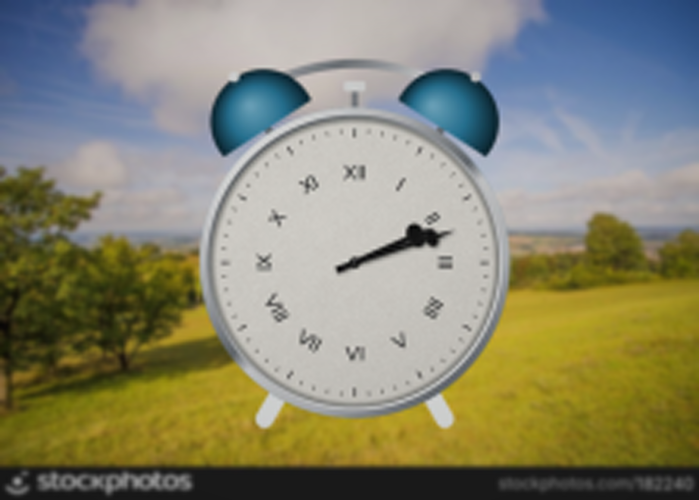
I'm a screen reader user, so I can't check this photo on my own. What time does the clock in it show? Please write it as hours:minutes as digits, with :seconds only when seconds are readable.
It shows 2:12
